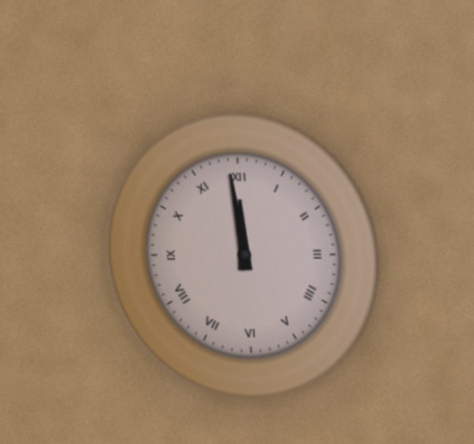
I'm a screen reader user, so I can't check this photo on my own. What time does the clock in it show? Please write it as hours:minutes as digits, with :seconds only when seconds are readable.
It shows 11:59
